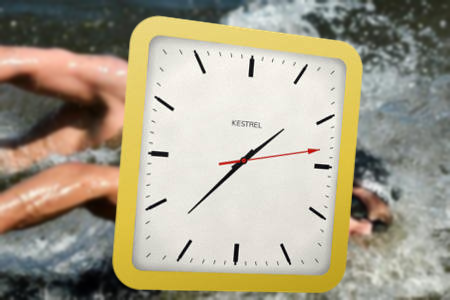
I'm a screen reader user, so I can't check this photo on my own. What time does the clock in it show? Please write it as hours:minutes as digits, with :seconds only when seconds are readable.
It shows 1:37:13
